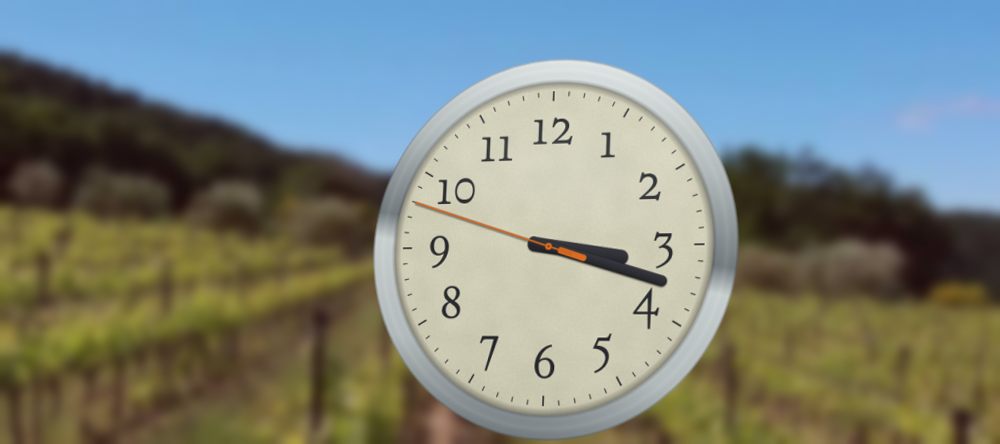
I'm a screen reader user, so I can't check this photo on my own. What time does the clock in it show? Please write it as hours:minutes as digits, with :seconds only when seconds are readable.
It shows 3:17:48
